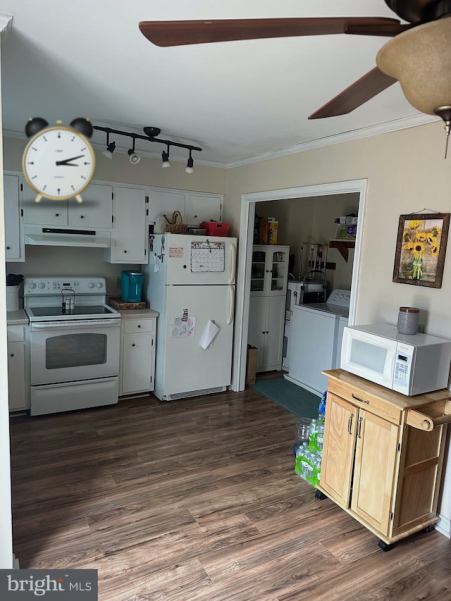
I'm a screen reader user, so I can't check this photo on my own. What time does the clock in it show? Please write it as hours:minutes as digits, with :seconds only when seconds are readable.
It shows 3:12
